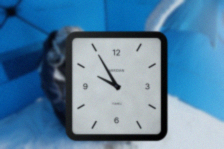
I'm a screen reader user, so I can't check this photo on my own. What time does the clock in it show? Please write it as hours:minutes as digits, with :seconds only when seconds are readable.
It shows 9:55
